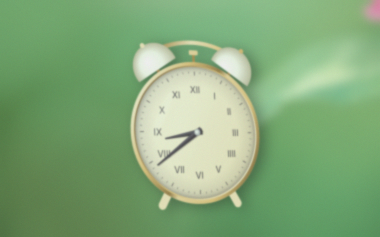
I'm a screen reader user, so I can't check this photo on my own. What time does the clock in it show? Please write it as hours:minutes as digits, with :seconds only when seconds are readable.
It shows 8:39
